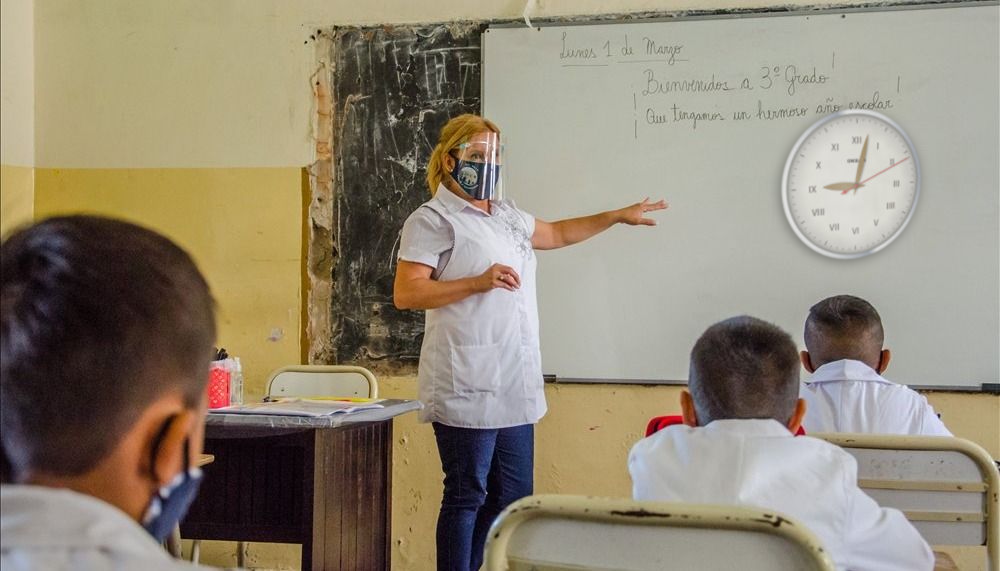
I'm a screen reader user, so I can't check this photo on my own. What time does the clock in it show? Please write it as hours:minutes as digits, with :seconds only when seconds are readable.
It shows 9:02:11
